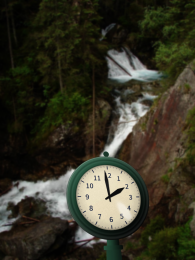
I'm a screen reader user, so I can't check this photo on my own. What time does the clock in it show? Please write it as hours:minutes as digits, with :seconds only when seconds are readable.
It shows 1:59
